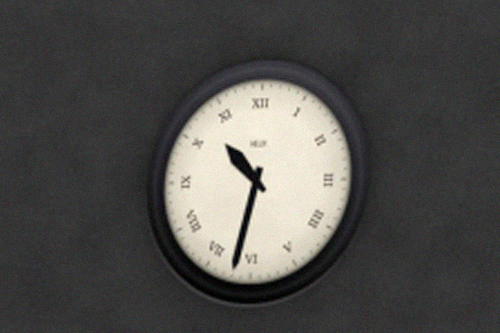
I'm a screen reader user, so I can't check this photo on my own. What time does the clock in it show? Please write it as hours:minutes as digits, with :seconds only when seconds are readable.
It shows 10:32
